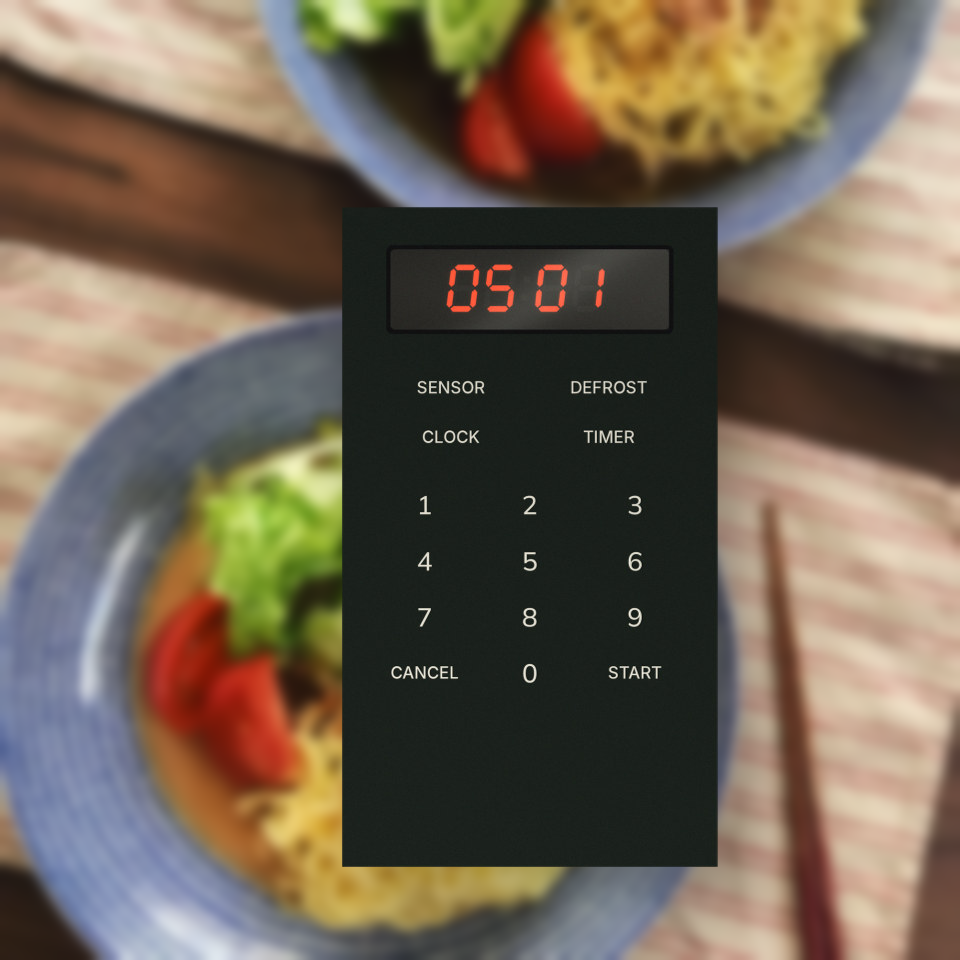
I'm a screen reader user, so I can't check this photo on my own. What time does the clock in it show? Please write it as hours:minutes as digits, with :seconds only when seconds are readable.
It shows 5:01
